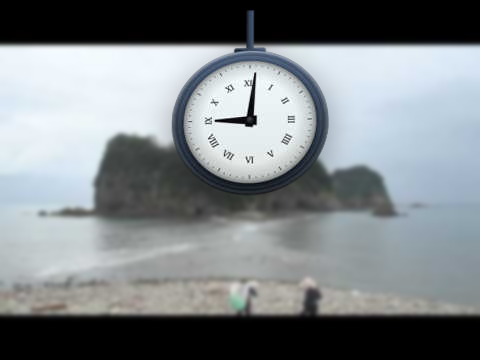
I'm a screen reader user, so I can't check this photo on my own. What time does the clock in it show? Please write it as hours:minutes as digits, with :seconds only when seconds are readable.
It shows 9:01
